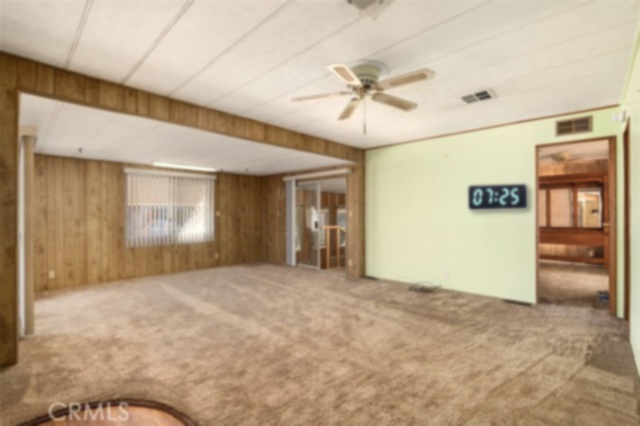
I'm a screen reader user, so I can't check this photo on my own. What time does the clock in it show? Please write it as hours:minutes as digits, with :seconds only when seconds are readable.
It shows 7:25
